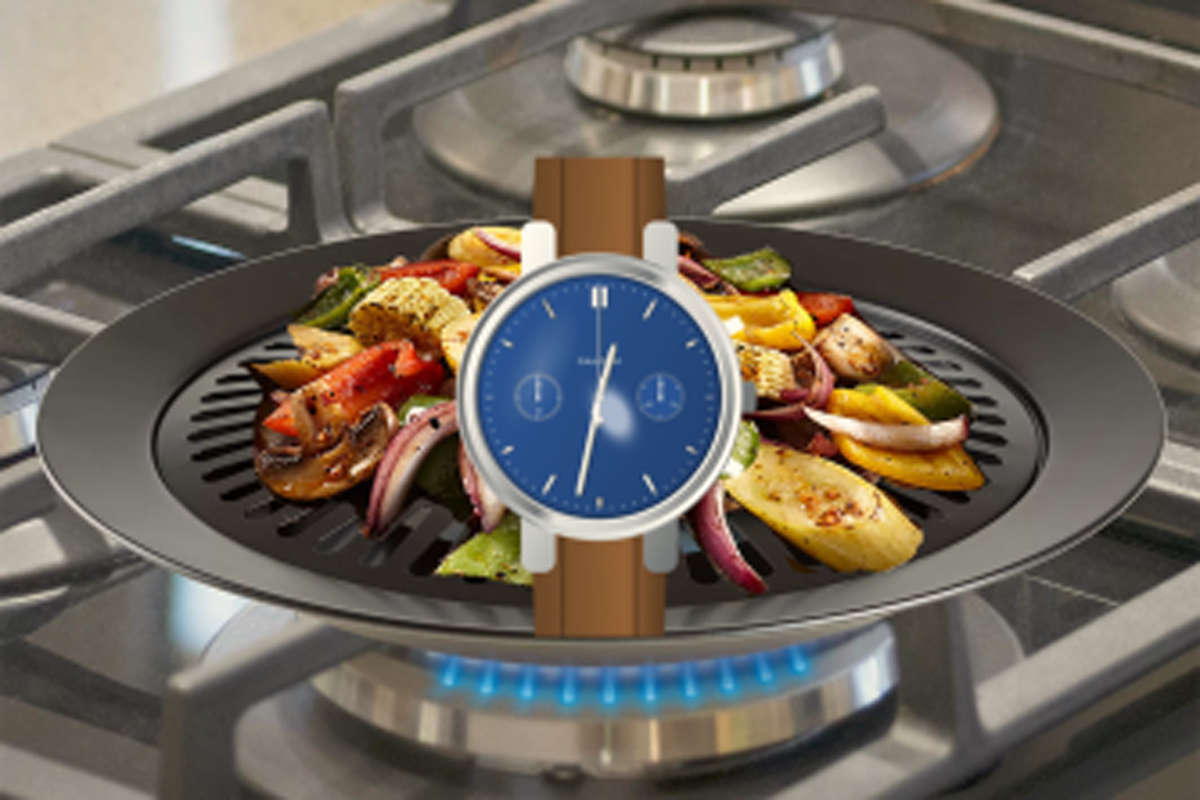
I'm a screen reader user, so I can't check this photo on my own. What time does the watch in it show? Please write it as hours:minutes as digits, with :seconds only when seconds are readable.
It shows 12:32
